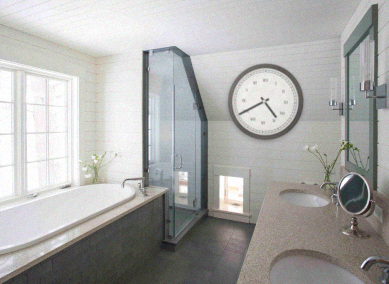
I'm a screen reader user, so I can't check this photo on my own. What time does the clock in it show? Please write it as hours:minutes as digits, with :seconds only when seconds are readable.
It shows 4:40
